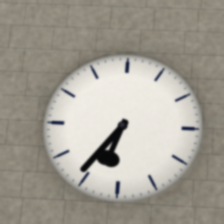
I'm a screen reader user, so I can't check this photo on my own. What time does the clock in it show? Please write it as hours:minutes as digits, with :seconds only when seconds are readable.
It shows 6:36
